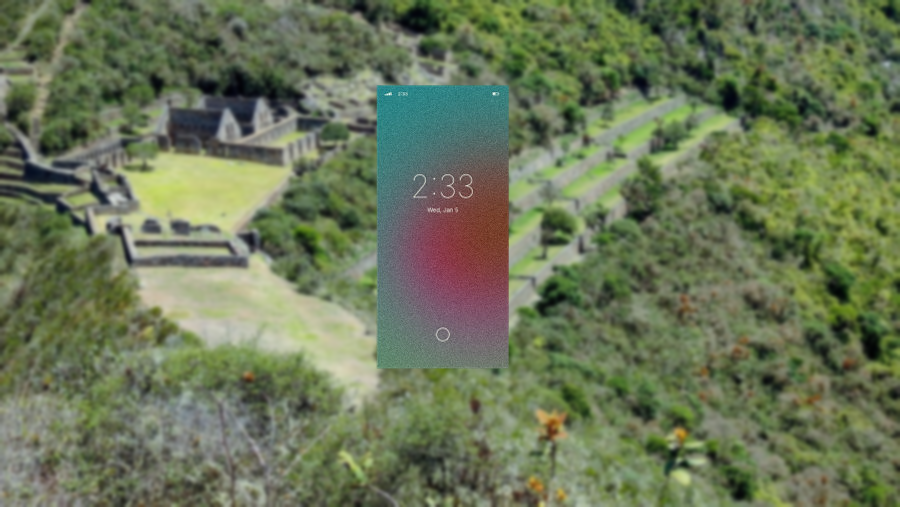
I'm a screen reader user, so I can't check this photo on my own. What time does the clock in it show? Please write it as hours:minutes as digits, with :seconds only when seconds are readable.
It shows 2:33
